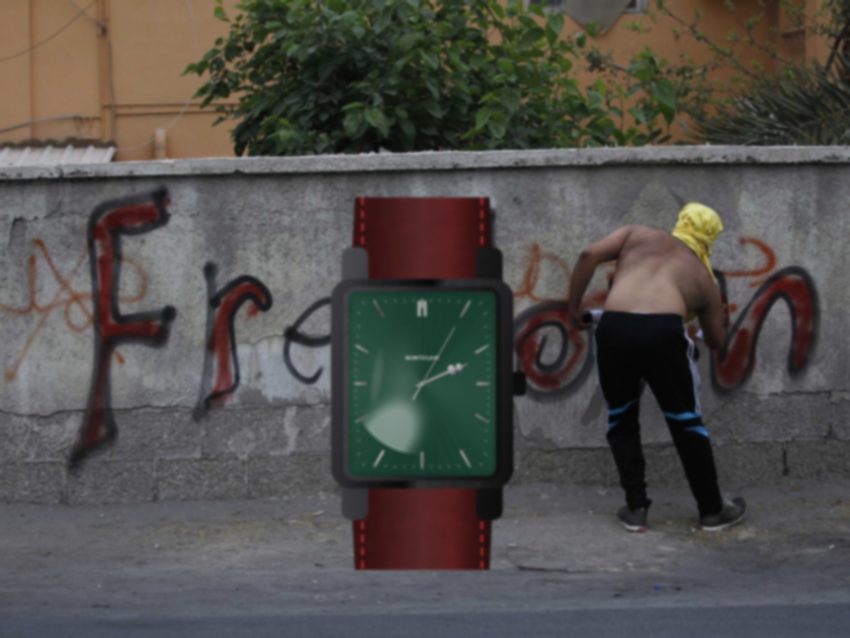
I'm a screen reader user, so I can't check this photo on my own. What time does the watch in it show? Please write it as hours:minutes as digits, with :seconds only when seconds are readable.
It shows 2:11:05
